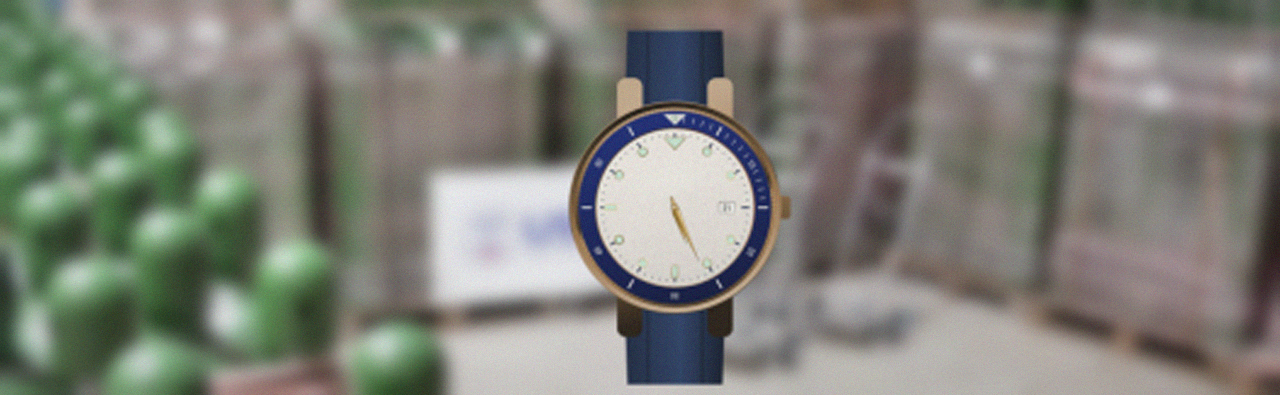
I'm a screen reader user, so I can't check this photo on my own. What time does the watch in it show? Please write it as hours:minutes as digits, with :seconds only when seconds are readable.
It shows 5:26
